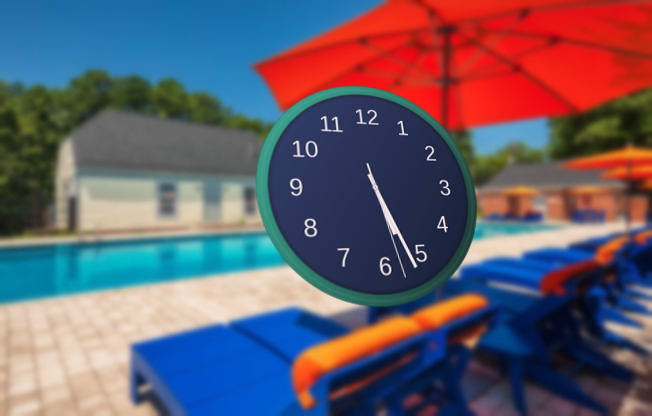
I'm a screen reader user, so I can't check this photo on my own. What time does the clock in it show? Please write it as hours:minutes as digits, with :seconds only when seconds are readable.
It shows 5:26:28
